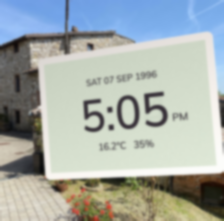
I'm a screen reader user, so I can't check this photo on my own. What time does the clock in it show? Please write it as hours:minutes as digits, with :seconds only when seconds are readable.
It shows 5:05
